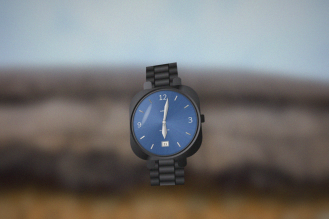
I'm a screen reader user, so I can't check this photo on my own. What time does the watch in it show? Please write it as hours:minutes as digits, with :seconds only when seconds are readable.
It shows 6:02
